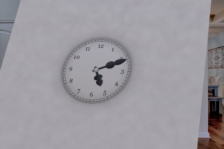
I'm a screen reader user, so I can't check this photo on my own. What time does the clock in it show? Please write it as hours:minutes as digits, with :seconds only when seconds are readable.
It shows 5:11
